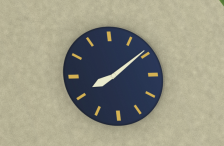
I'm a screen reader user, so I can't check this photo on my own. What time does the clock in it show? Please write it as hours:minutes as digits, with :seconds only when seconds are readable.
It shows 8:09
